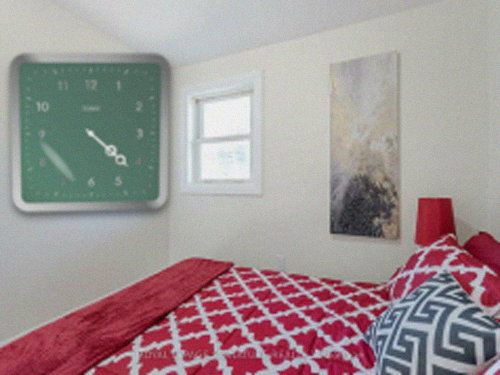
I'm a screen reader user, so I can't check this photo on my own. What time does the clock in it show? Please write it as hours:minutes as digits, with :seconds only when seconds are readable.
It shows 4:22
